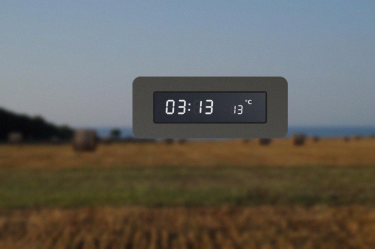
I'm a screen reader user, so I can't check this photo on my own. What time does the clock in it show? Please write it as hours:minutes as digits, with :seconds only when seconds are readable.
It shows 3:13
